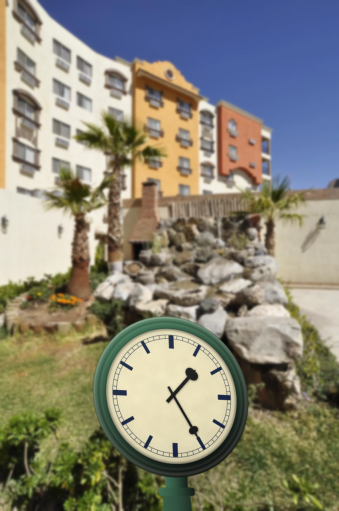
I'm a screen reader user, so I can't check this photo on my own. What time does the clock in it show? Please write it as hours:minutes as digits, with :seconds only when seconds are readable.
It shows 1:25
